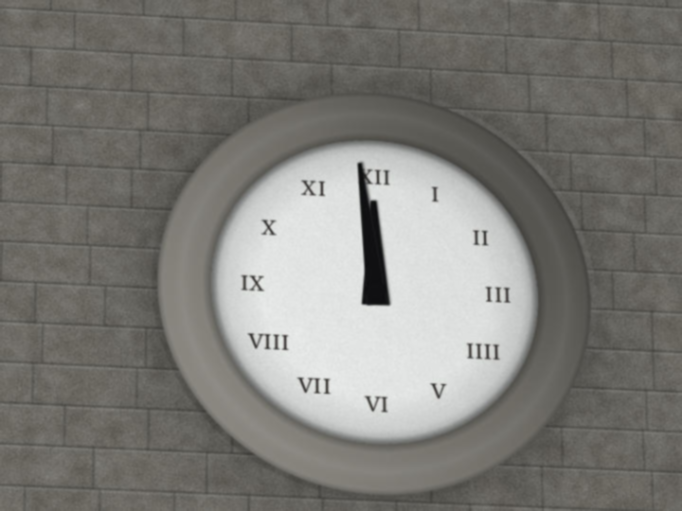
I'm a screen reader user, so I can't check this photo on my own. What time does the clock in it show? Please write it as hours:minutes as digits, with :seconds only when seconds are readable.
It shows 11:59
